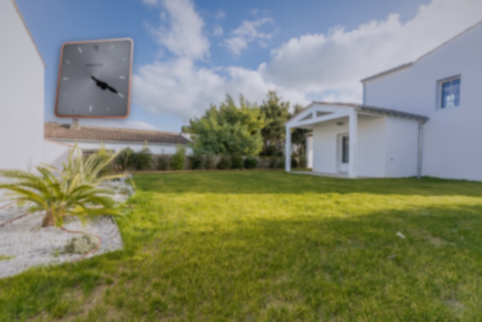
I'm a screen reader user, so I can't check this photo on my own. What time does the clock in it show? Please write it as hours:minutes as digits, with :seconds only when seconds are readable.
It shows 4:20
